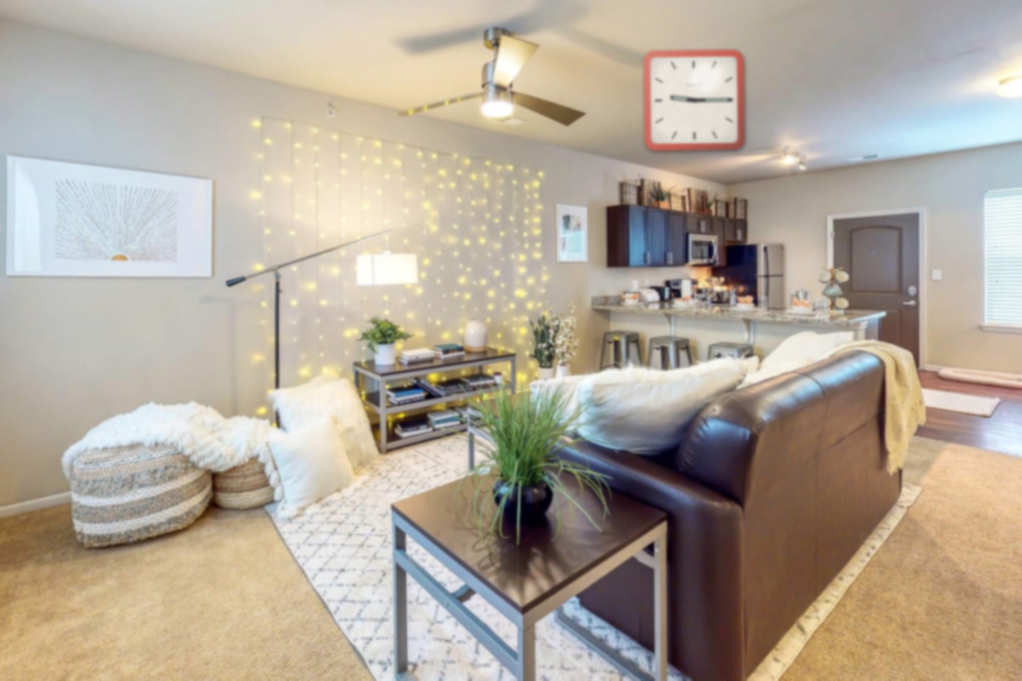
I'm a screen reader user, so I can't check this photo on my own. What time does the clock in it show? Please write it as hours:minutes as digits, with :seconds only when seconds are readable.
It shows 9:15
